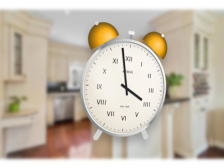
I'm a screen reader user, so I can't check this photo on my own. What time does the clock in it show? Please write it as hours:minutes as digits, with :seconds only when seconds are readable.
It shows 3:58
